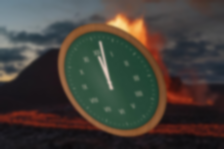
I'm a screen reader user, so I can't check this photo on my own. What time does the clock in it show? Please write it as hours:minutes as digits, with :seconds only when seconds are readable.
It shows 12:02
